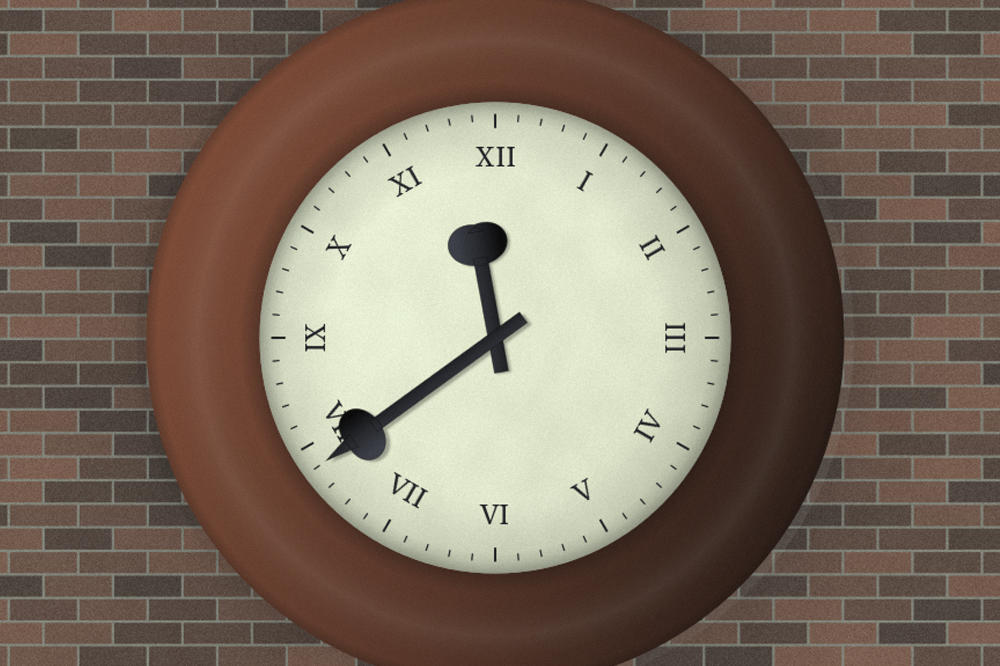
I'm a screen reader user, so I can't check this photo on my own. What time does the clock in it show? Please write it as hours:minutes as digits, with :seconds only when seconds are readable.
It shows 11:39
